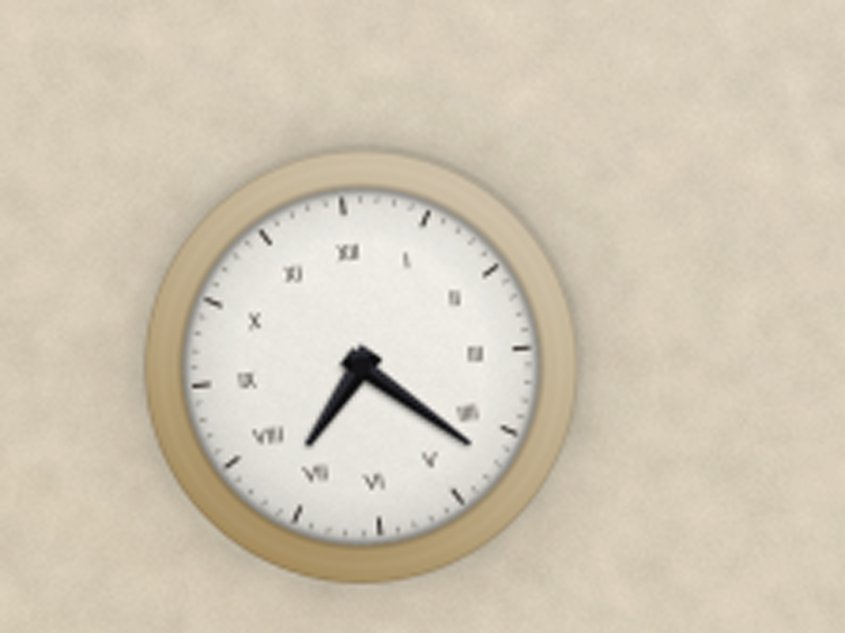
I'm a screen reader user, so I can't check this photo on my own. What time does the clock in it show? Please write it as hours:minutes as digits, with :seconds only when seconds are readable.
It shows 7:22
